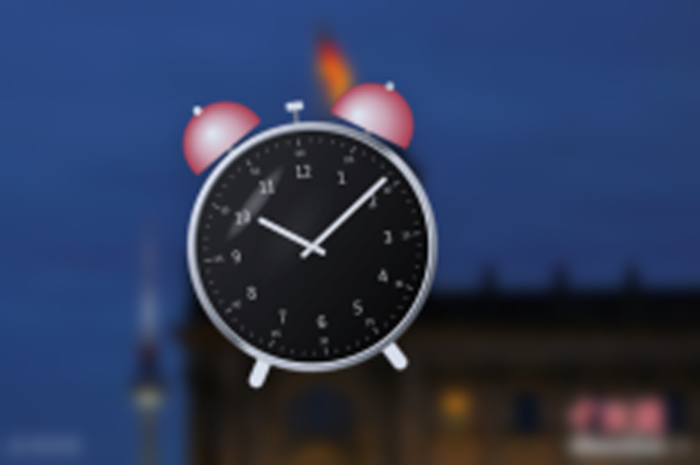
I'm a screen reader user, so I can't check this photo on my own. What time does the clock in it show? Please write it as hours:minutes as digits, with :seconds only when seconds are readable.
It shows 10:09
